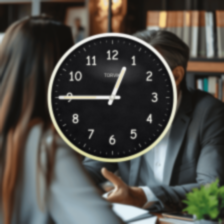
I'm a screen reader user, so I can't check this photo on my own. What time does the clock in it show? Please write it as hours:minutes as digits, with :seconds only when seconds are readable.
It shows 12:45
